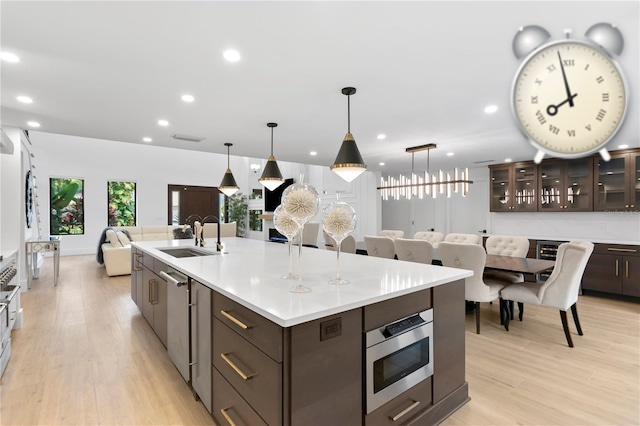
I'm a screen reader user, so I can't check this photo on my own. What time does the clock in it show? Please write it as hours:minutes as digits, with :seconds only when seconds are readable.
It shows 7:58
